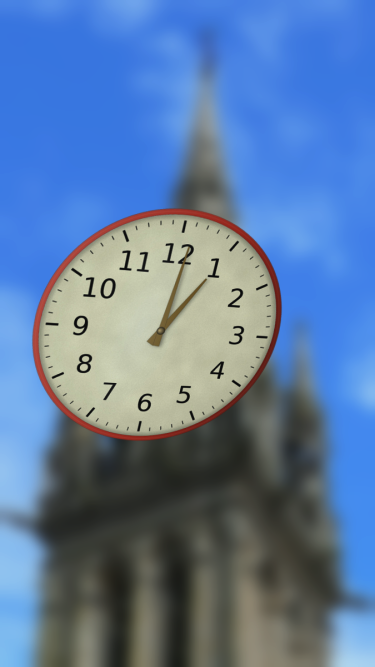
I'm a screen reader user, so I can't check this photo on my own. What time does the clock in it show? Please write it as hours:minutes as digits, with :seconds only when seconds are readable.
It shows 1:01
